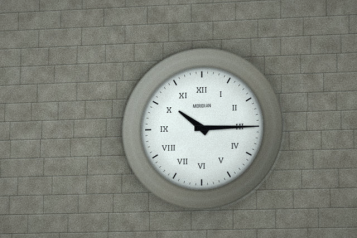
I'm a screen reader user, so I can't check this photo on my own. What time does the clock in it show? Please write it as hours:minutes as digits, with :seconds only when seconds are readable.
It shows 10:15
